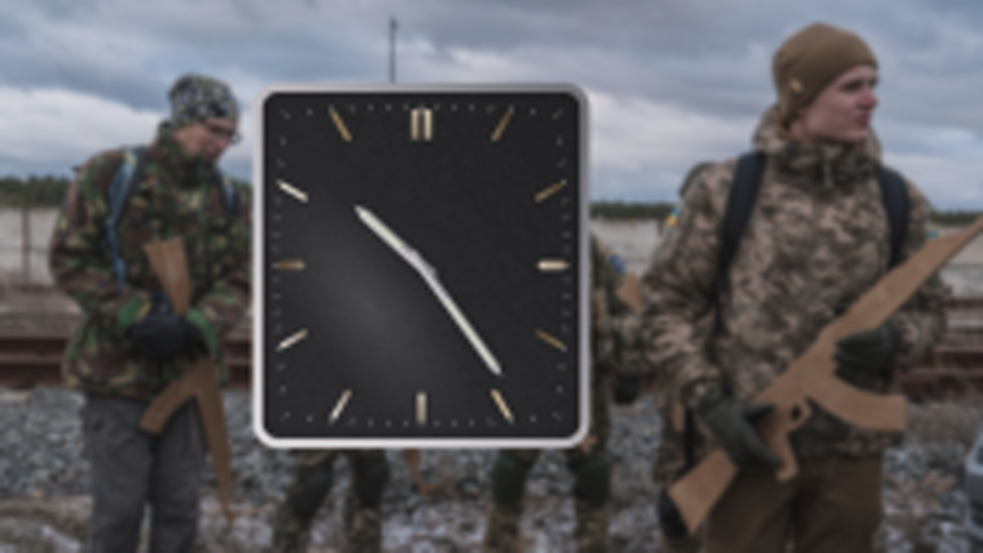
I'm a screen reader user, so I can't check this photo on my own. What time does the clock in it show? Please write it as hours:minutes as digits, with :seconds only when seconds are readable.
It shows 10:24
